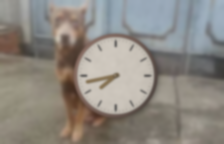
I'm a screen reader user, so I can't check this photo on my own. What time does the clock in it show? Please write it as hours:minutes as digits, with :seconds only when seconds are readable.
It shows 7:43
